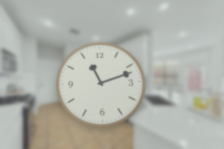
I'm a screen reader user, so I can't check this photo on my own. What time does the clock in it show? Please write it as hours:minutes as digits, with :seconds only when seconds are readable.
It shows 11:12
